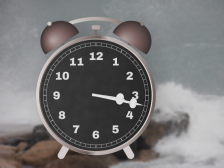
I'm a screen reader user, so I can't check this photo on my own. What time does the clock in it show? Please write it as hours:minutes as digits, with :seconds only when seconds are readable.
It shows 3:17
